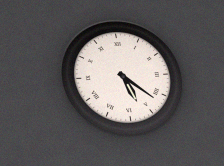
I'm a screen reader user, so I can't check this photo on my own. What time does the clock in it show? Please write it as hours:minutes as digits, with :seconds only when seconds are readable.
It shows 5:22
